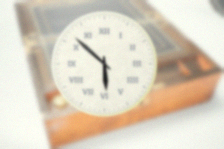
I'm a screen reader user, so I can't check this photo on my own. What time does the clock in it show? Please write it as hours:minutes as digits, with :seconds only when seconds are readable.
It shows 5:52
